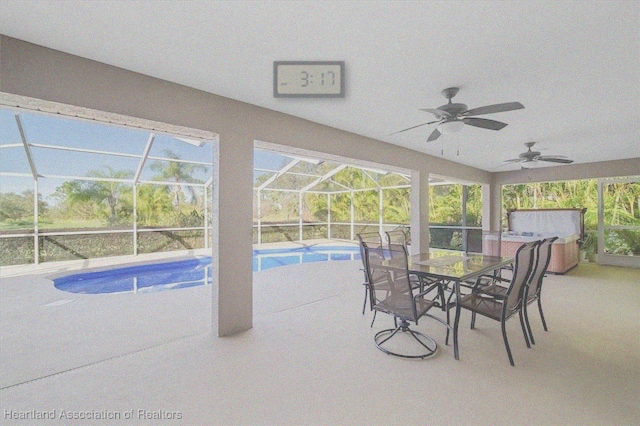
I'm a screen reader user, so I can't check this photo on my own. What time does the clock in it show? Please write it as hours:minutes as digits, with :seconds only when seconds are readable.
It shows 3:17
